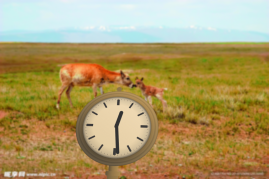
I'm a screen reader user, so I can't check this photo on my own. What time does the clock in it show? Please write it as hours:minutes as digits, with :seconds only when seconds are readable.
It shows 12:29
